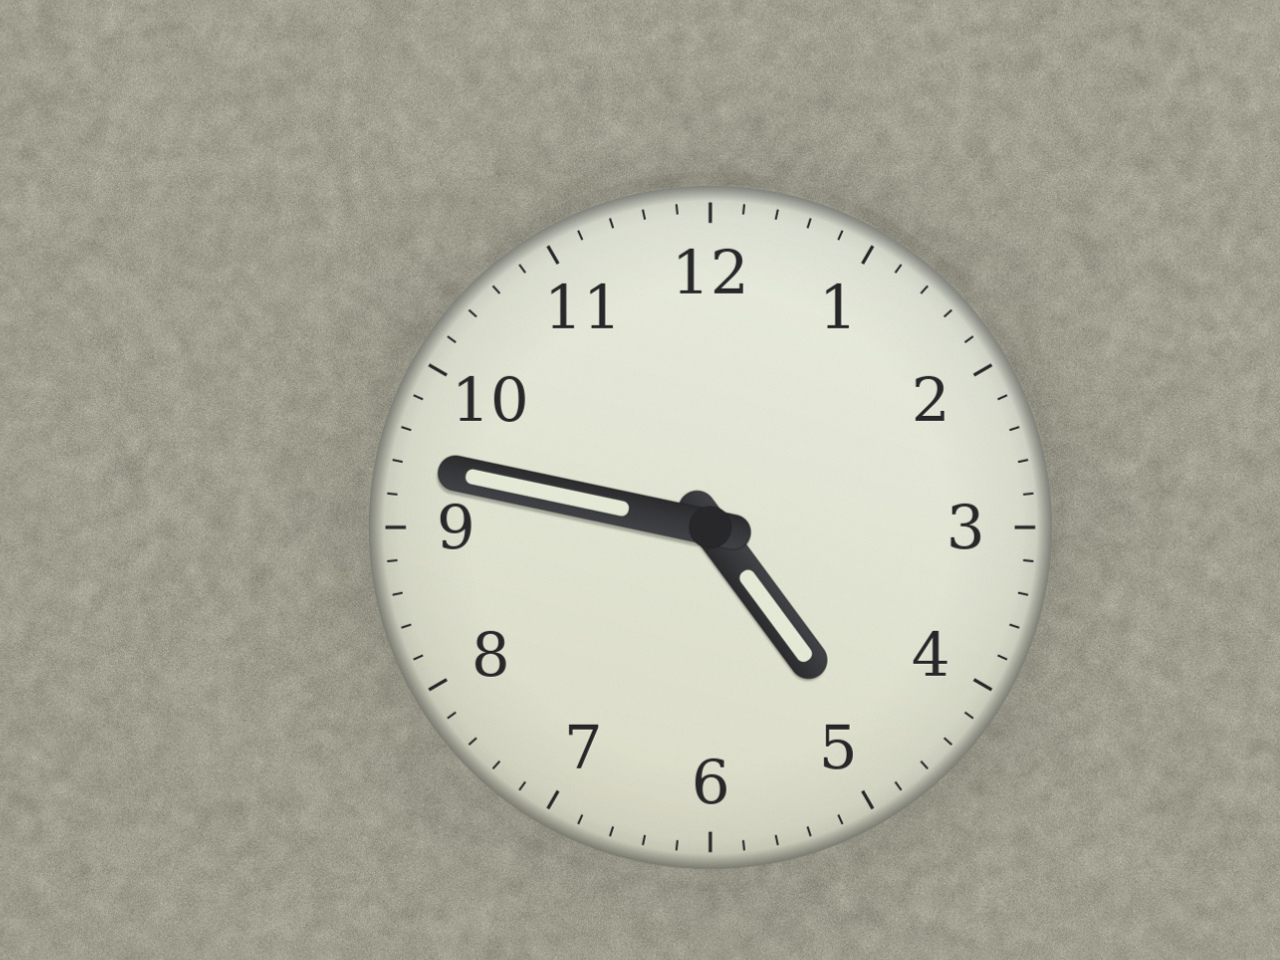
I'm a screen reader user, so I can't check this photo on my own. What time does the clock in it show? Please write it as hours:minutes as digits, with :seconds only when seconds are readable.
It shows 4:47
